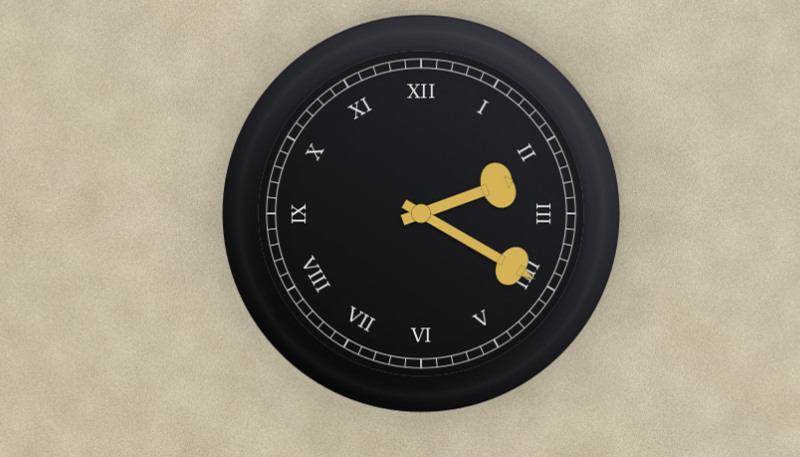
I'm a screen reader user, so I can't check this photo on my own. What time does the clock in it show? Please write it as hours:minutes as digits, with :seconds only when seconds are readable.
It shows 2:20
